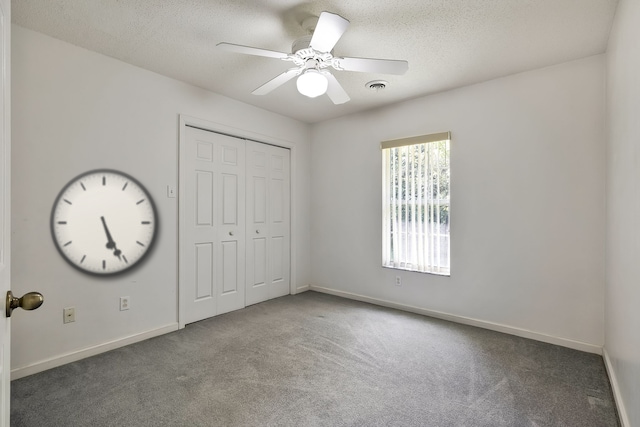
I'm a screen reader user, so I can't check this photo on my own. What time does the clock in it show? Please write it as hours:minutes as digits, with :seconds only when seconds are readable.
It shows 5:26
